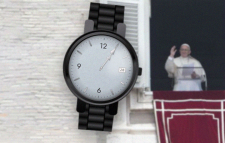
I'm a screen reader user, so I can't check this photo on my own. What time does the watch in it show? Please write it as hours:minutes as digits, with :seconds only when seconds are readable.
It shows 1:05
